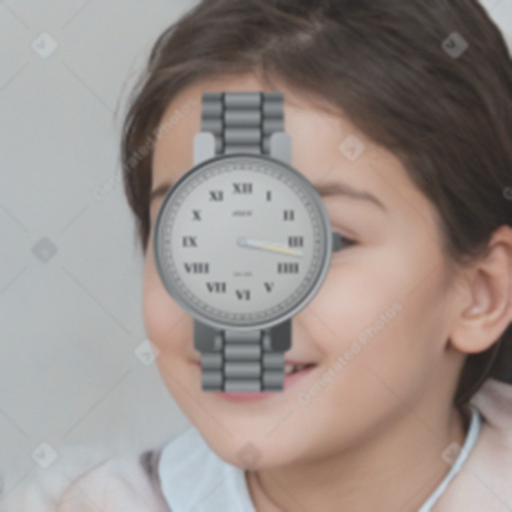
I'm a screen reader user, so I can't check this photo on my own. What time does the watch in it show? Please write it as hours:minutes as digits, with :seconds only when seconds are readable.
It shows 3:17
